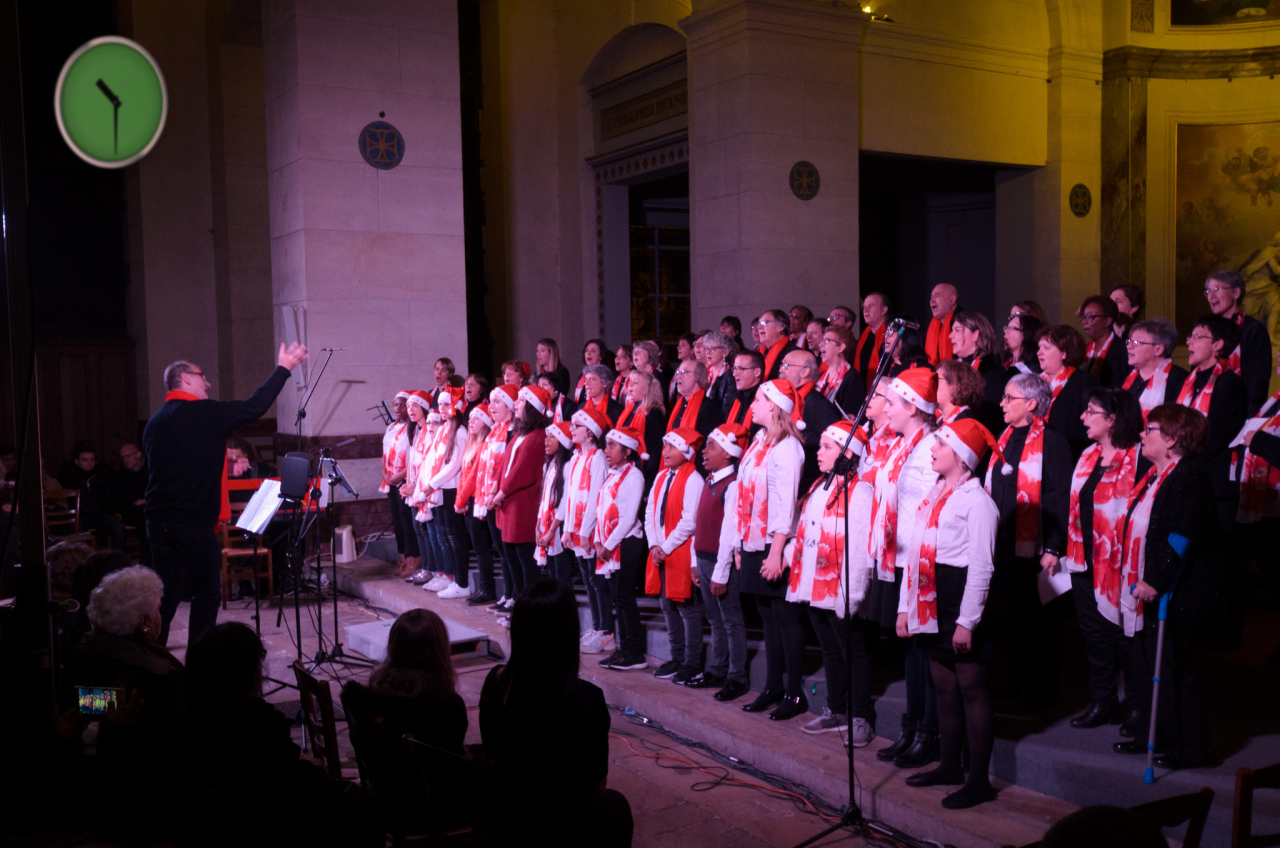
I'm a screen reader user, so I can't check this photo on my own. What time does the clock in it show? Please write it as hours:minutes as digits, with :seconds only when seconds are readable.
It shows 10:30
